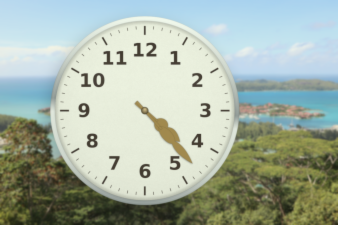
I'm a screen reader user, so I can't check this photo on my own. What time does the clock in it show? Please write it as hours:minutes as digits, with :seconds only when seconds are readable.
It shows 4:23
